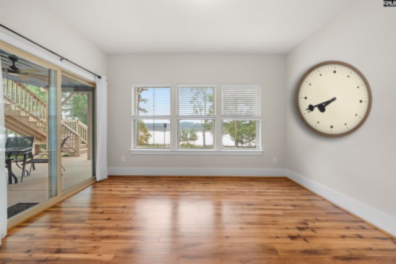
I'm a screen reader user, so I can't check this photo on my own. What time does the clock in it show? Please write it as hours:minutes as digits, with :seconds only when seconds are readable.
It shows 7:41
